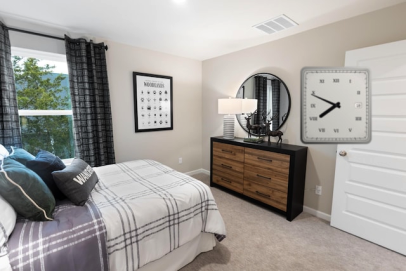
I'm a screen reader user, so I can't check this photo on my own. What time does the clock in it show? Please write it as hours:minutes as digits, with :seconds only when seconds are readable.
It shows 7:49
